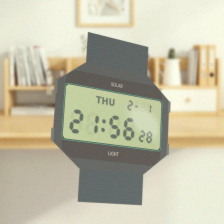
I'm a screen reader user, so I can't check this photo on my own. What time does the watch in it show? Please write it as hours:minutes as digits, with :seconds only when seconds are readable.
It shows 21:56:28
